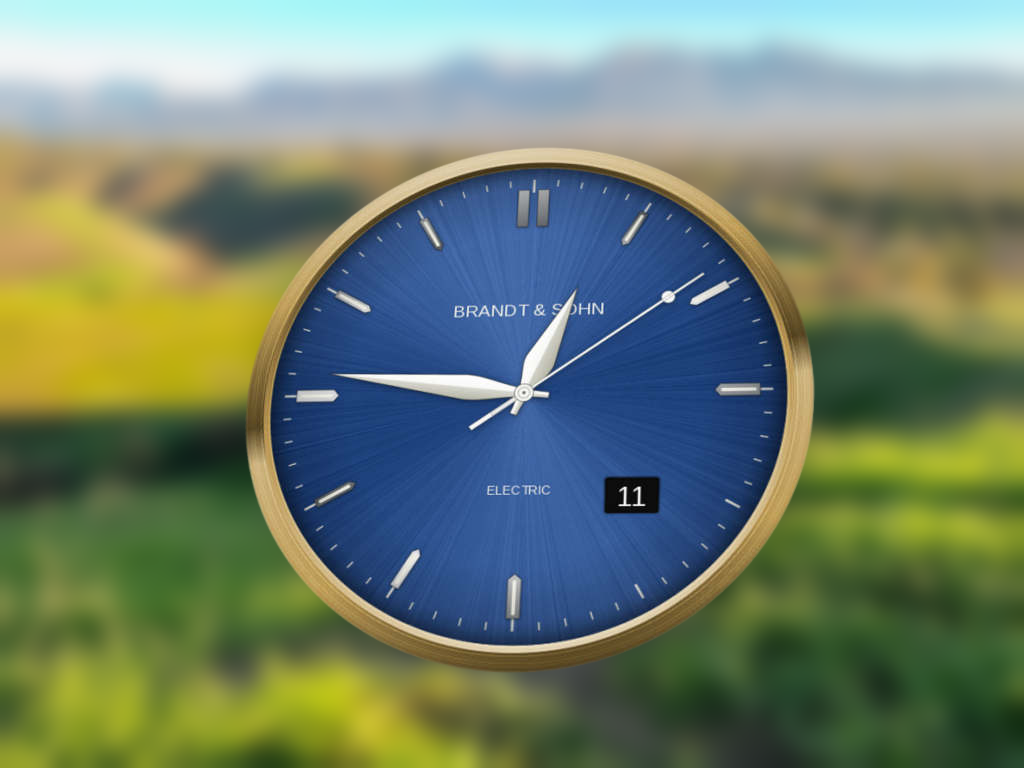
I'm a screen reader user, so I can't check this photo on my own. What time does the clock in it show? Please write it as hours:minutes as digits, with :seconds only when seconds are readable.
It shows 12:46:09
